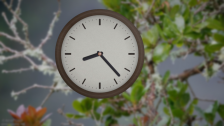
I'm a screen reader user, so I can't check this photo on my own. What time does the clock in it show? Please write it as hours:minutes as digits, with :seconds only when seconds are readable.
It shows 8:23
